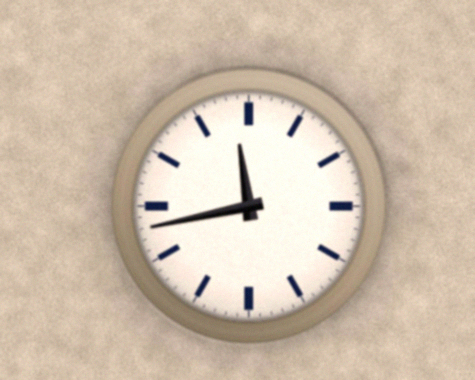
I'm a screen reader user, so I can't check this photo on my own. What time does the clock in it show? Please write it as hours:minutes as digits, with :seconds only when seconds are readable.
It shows 11:43
